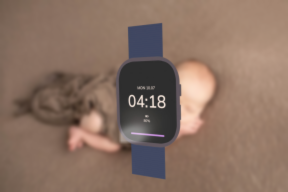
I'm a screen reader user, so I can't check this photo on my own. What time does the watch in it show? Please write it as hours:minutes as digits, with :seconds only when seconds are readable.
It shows 4:18
